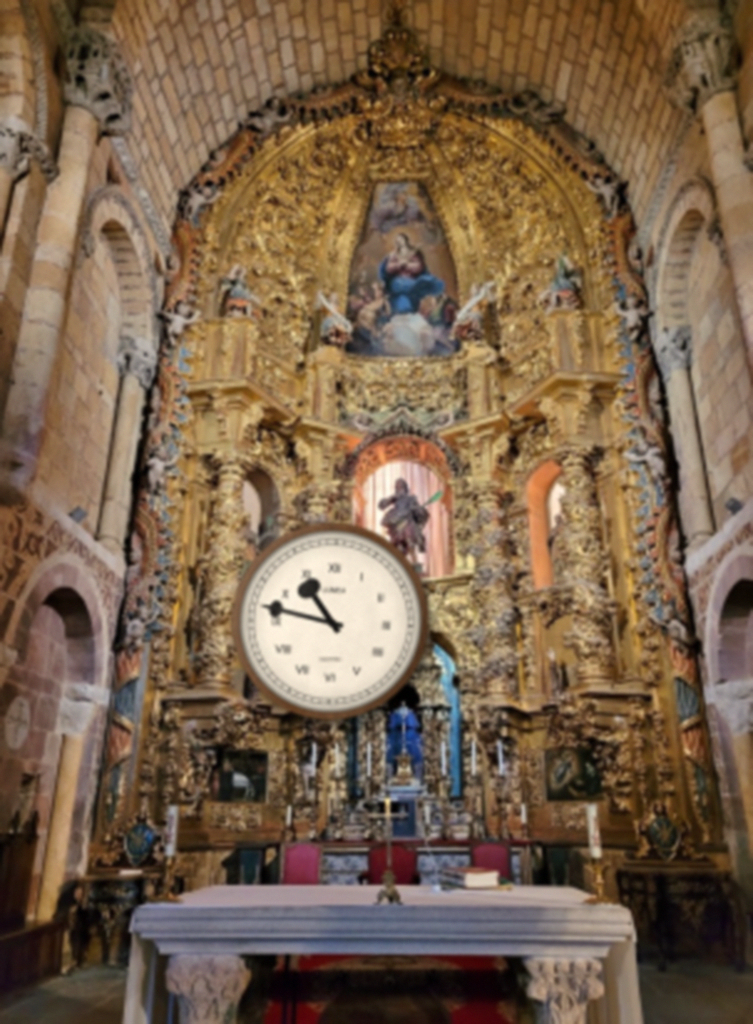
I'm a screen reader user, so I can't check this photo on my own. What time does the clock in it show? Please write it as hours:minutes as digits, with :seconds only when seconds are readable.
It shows 10:47
